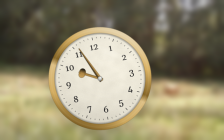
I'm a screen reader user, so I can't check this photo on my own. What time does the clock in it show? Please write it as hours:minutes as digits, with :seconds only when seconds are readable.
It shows 9:56
